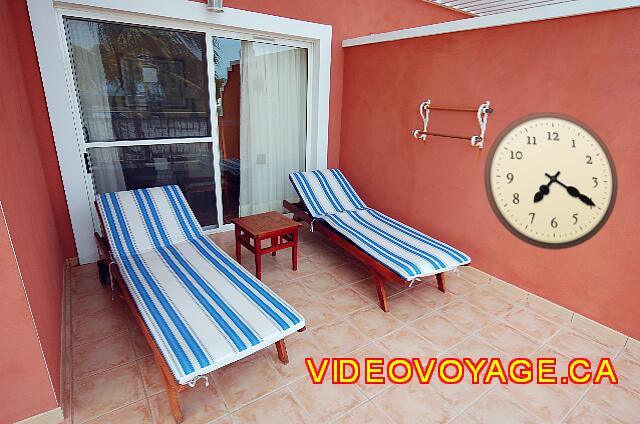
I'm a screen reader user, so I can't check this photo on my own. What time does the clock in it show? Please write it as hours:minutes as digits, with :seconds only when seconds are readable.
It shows 7:20
